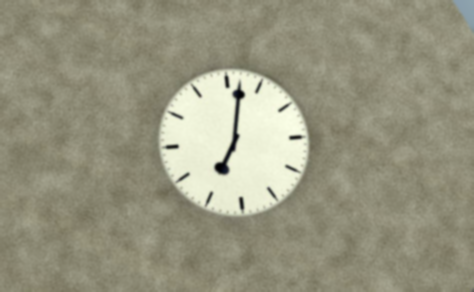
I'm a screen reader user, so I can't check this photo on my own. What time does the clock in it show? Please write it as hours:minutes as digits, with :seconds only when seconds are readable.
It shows 7:02
